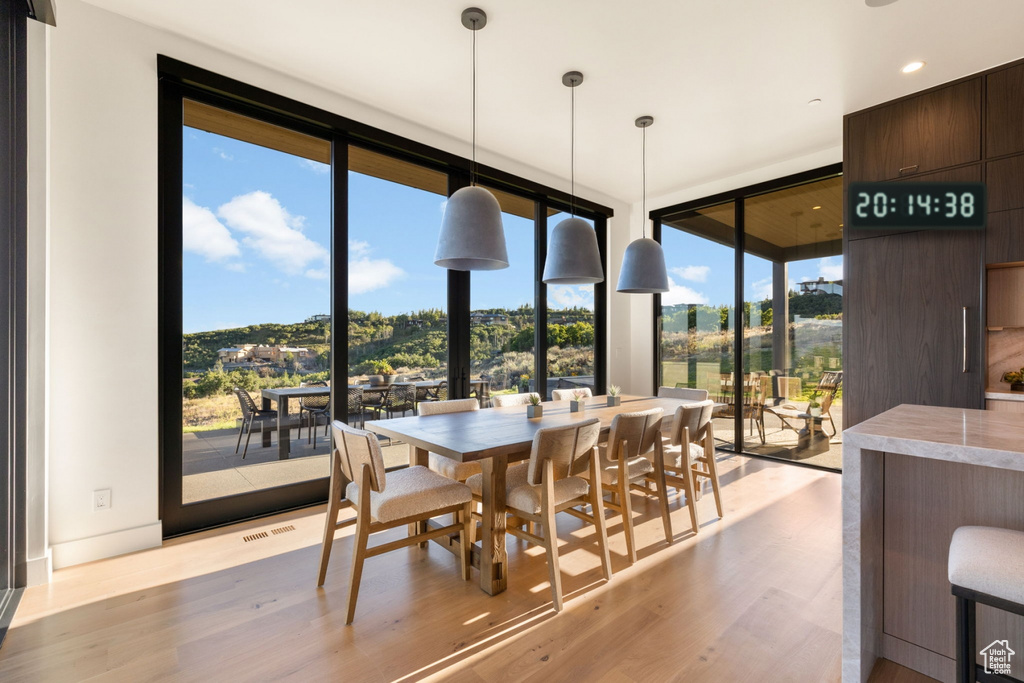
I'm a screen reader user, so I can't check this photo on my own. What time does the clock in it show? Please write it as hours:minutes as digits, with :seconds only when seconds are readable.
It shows 20:14:38
